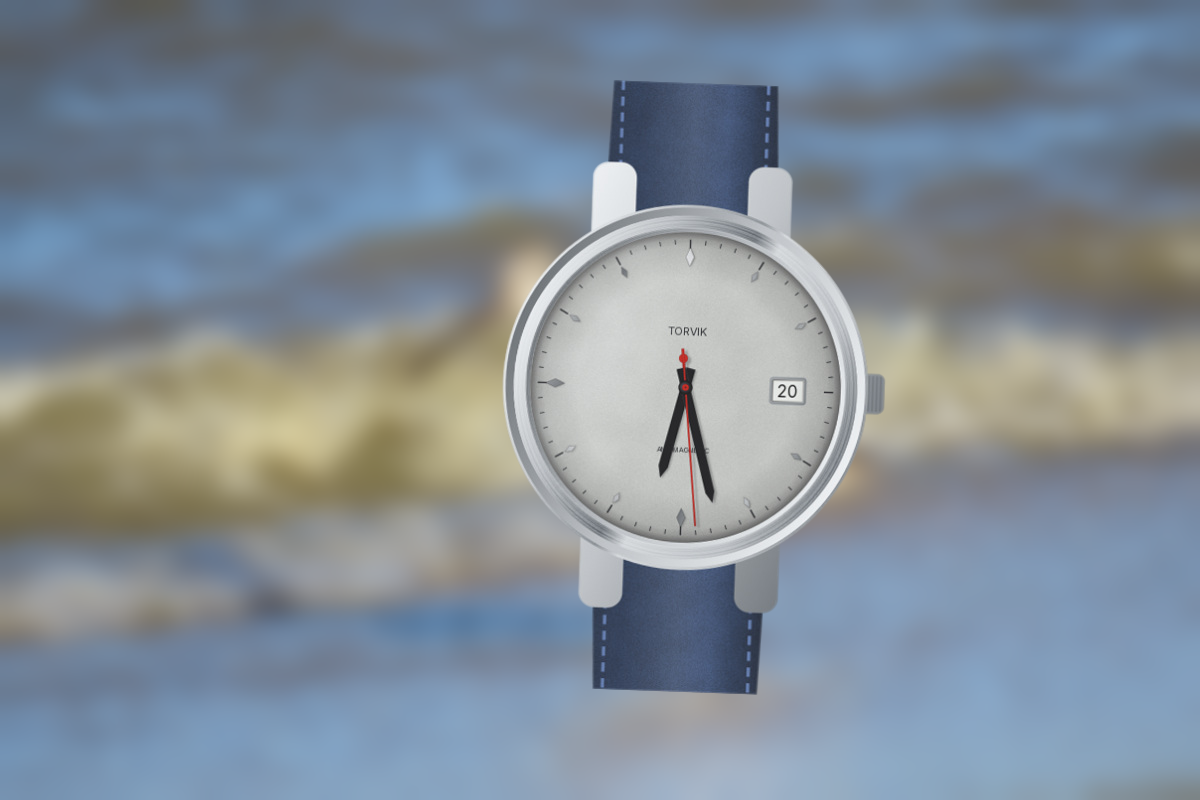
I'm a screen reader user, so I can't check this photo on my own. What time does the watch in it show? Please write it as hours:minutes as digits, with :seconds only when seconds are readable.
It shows 6:27:29
